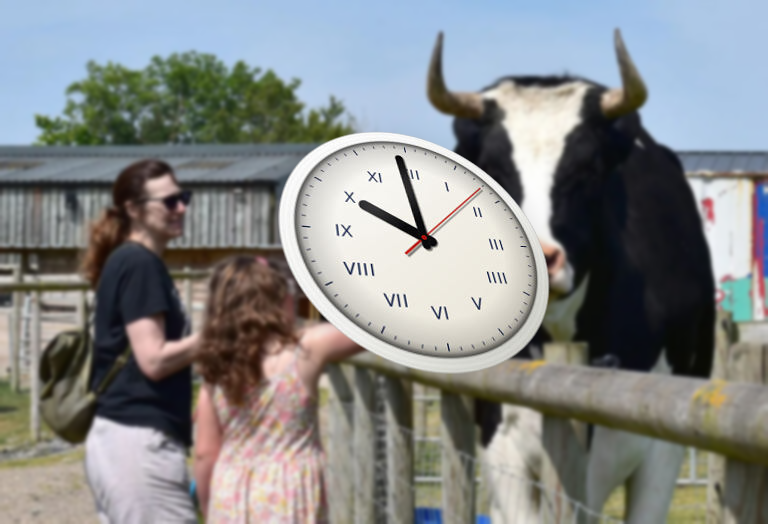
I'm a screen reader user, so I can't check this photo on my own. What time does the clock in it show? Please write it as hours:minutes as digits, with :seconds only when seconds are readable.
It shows 9:59:08
